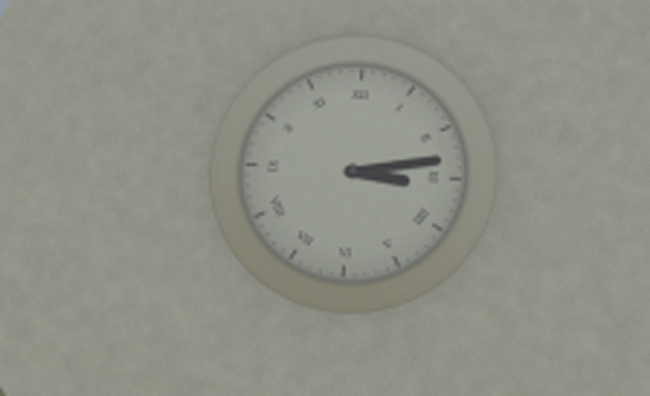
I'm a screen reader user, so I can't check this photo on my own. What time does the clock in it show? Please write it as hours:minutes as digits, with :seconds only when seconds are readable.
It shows 3:13
